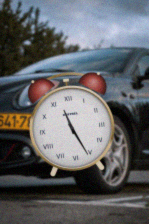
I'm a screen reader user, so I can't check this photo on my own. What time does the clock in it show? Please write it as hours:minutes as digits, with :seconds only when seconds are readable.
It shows 11:26
